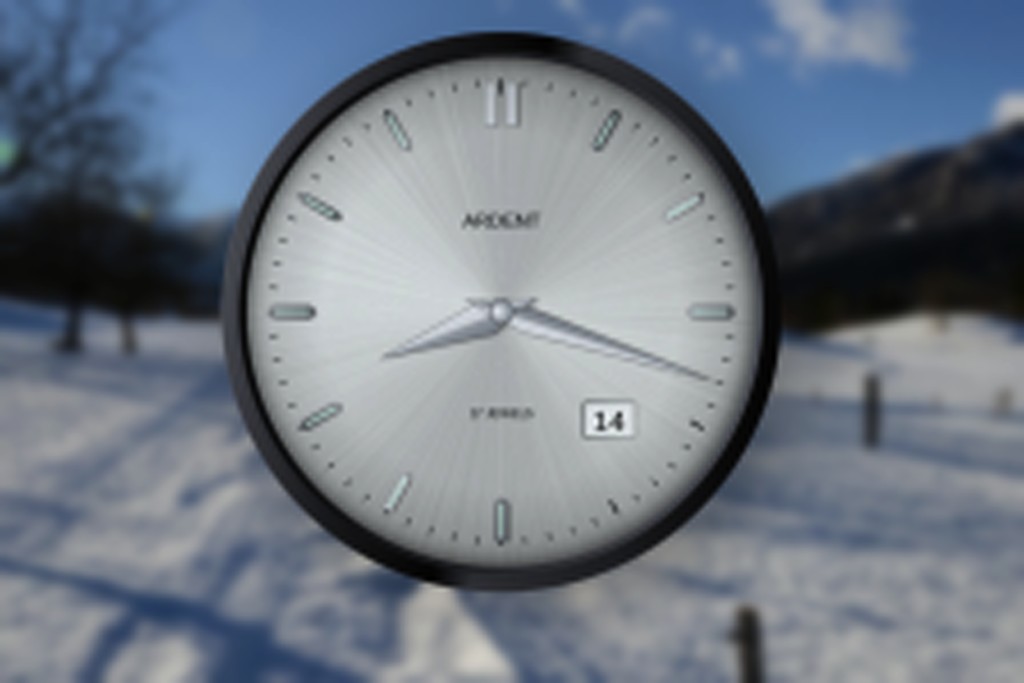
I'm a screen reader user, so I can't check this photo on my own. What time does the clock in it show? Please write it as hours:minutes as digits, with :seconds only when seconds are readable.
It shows 8:18
